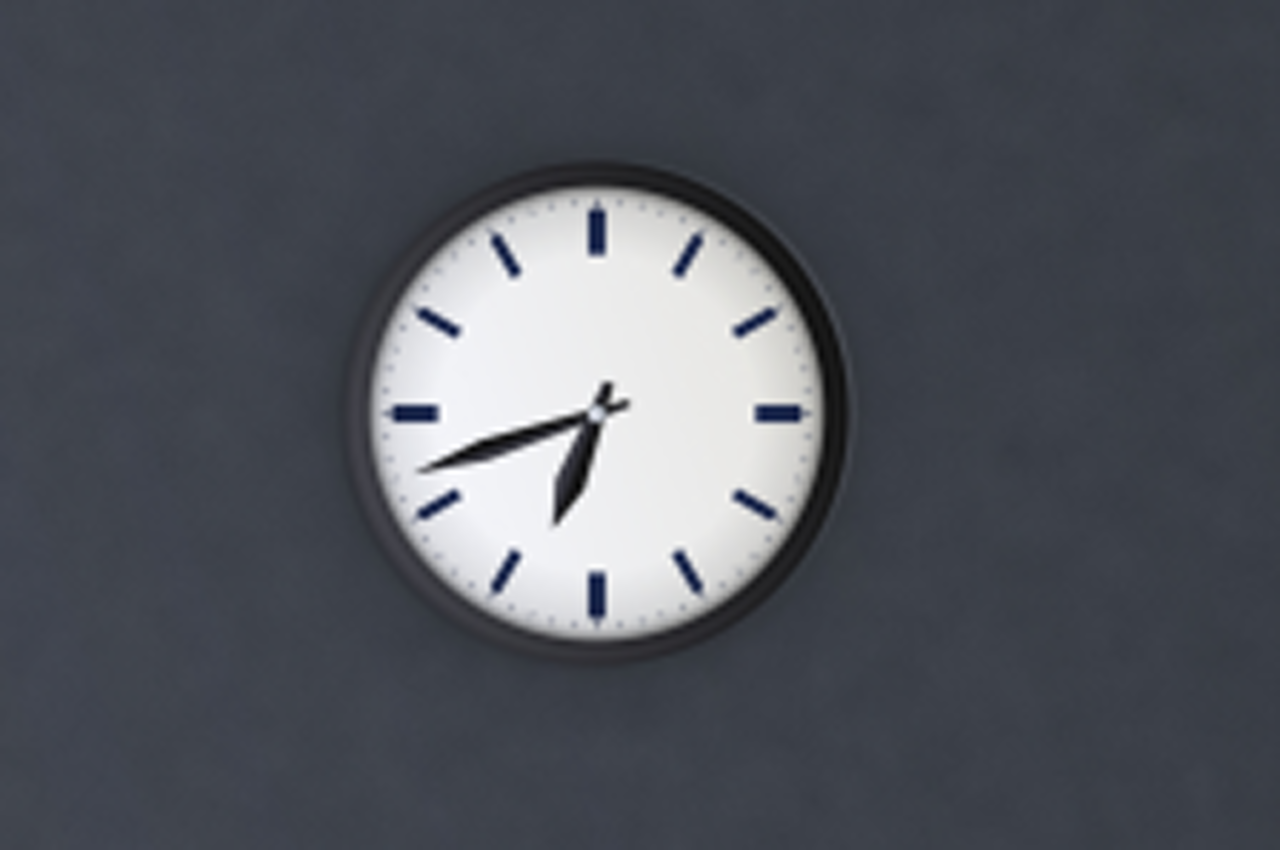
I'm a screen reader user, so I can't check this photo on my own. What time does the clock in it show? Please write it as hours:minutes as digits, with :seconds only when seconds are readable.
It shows 6:42
